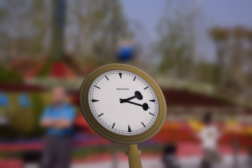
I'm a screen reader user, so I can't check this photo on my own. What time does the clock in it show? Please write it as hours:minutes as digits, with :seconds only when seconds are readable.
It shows 2:18
